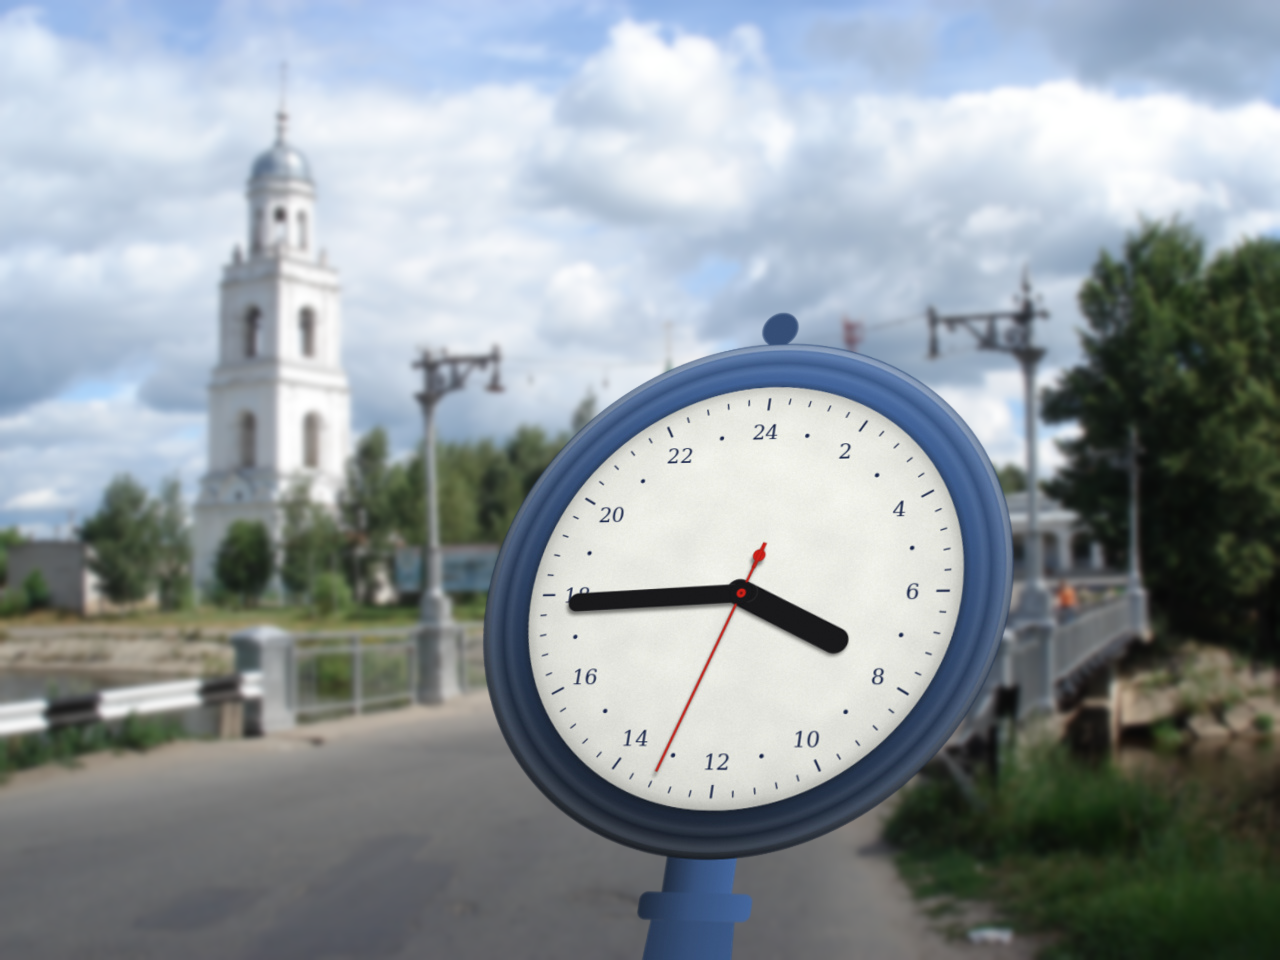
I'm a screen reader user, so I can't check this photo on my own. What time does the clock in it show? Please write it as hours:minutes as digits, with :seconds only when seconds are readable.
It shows 7:44:33
